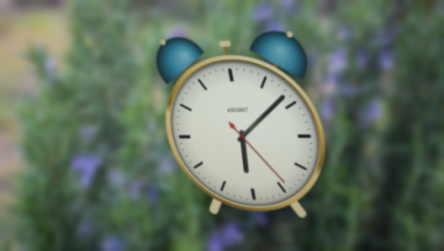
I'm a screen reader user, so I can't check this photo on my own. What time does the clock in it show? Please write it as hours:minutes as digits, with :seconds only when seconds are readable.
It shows 6:08:24
